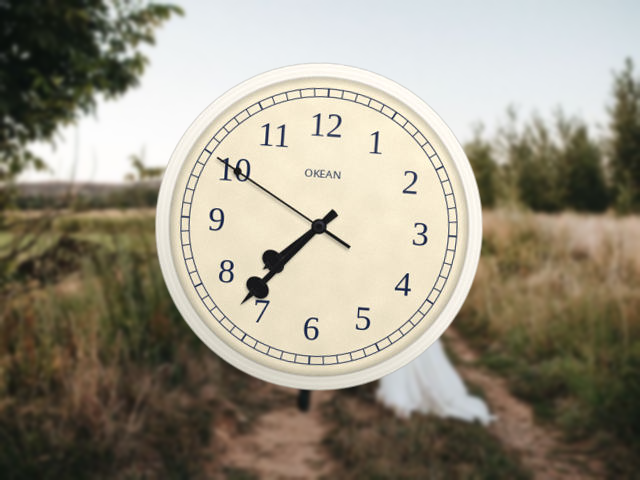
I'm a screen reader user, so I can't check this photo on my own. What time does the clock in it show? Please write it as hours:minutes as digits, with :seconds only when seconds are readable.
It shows 7:36:50
